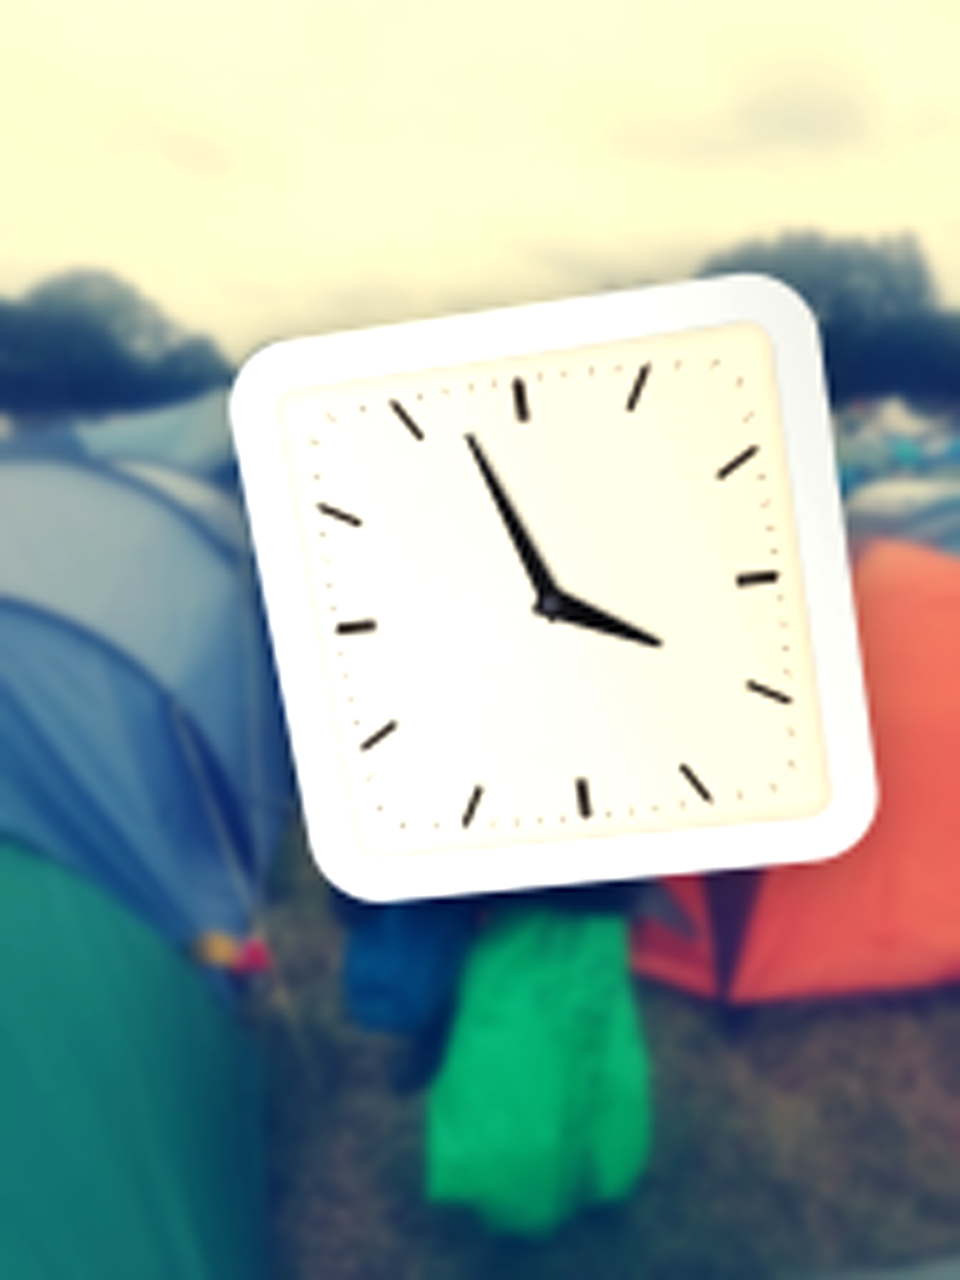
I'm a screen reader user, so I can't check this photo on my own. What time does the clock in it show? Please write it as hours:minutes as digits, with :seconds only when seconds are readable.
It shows 3:57
